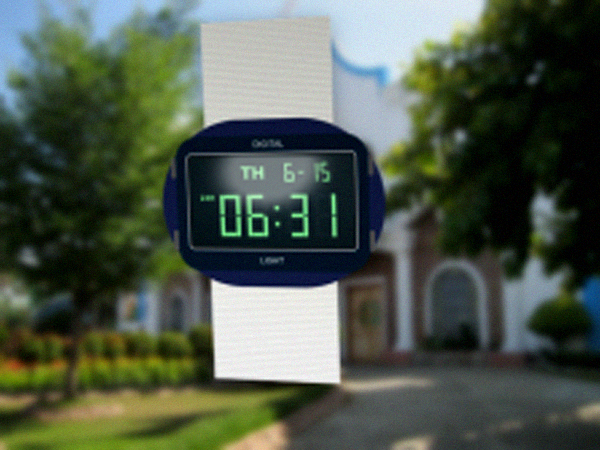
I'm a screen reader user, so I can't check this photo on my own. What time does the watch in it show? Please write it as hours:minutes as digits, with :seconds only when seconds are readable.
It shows 6:31
